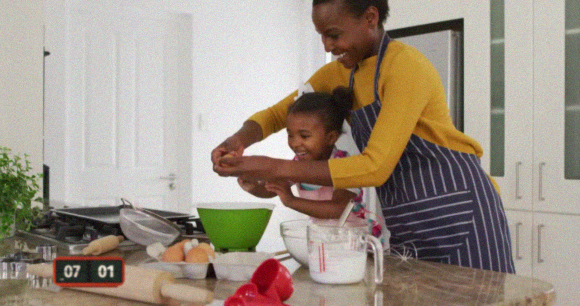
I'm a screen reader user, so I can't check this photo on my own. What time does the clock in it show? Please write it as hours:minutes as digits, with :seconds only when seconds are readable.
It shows 7:01
